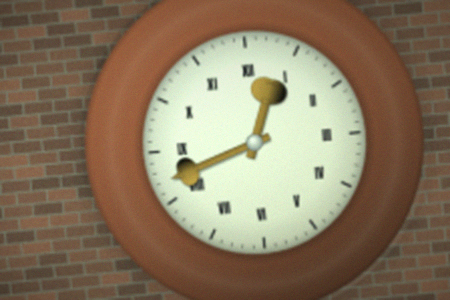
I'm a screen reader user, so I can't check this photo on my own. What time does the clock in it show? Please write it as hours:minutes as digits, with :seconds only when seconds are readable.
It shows 12:42
